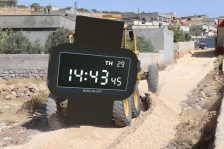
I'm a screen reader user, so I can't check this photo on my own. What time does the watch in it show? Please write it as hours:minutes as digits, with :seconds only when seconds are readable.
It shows 14:43:45
